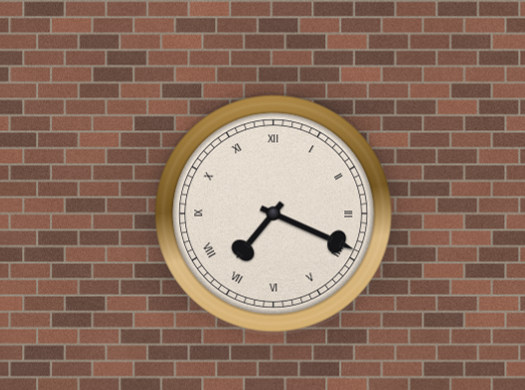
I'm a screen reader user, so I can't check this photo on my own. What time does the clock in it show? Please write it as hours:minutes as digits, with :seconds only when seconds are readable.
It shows 7:19
